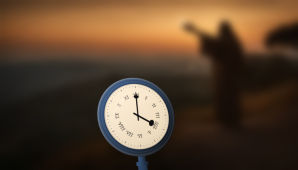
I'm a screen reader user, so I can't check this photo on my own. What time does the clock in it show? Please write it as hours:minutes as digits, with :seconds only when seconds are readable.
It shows 4:00
